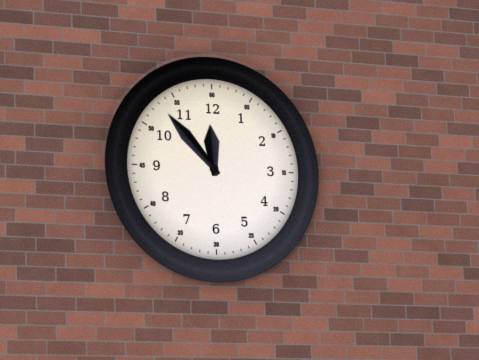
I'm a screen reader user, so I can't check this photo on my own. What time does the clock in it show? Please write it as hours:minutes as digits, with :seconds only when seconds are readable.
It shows 11:53
